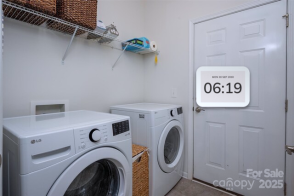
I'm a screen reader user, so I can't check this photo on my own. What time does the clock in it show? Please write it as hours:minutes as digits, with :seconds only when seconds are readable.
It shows 6:19
